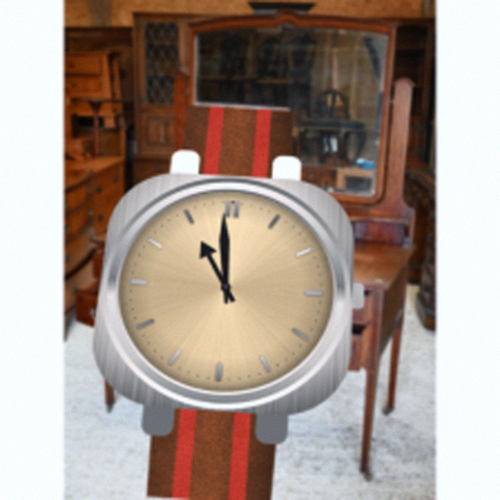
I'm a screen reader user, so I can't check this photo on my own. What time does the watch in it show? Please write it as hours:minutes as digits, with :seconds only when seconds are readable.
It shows 10:59
